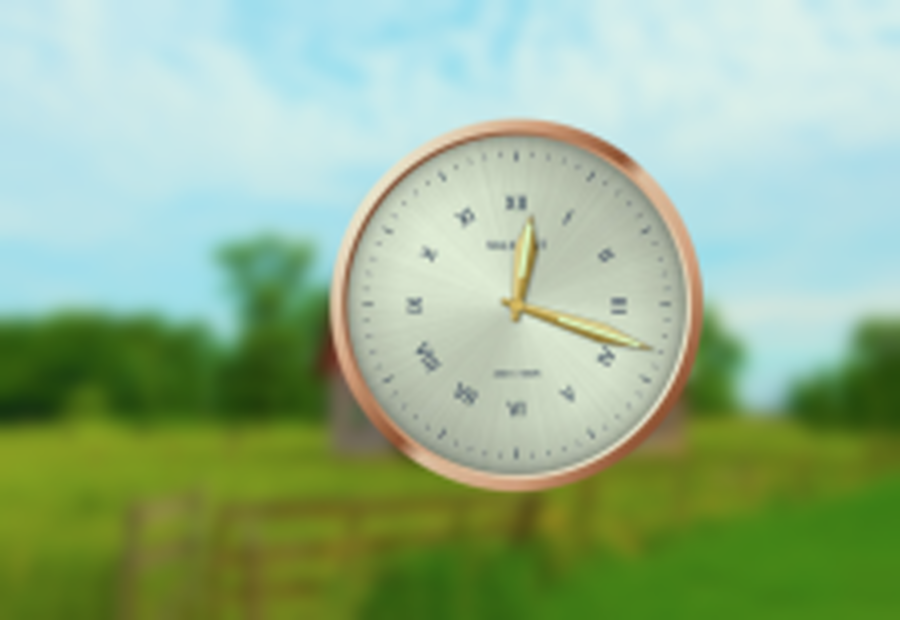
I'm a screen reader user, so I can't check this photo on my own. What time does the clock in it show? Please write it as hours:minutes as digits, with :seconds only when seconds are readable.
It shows 12:18
